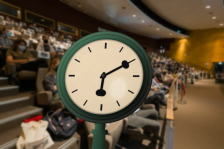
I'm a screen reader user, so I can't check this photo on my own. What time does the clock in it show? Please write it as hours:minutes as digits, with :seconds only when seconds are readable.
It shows 6:10
